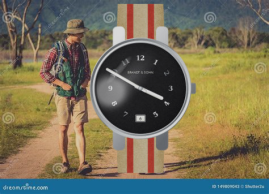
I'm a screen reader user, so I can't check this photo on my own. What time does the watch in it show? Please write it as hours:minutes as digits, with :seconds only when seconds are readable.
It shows 3:50
